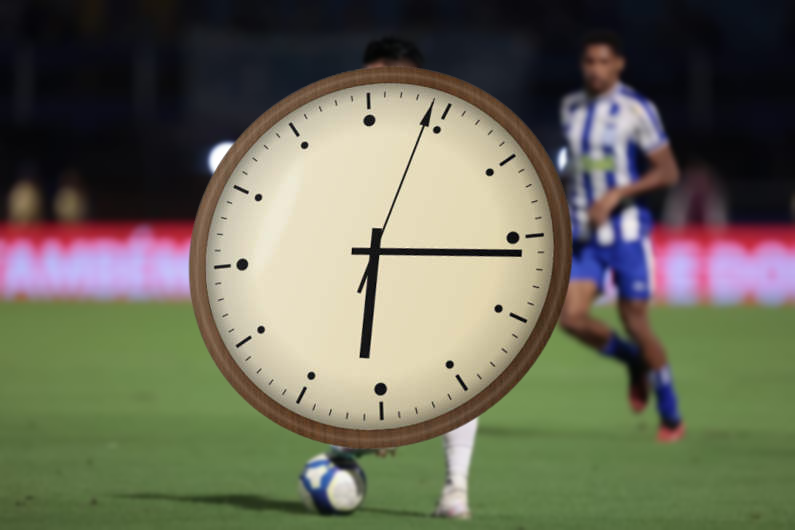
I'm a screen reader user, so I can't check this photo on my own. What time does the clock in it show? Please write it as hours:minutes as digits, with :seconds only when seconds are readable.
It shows 6:16:04
